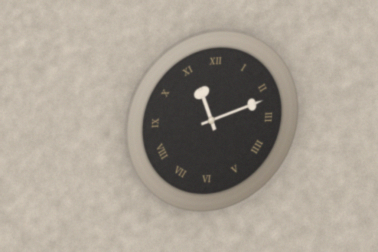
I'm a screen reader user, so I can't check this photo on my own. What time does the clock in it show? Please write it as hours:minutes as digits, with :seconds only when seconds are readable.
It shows 11:12
